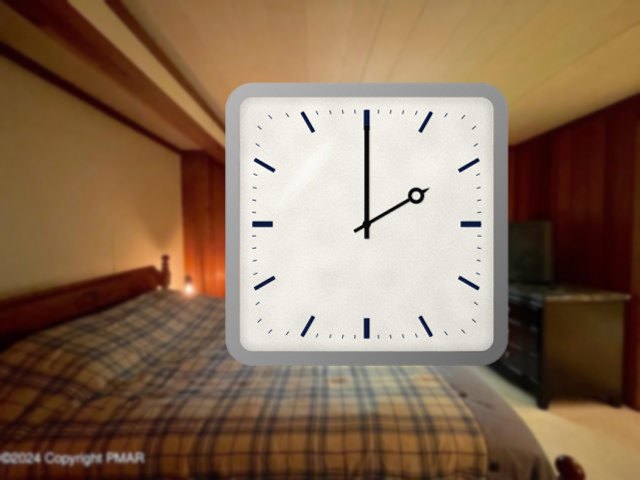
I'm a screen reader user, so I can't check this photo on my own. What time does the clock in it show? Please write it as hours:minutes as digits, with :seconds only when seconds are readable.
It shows 2:00
